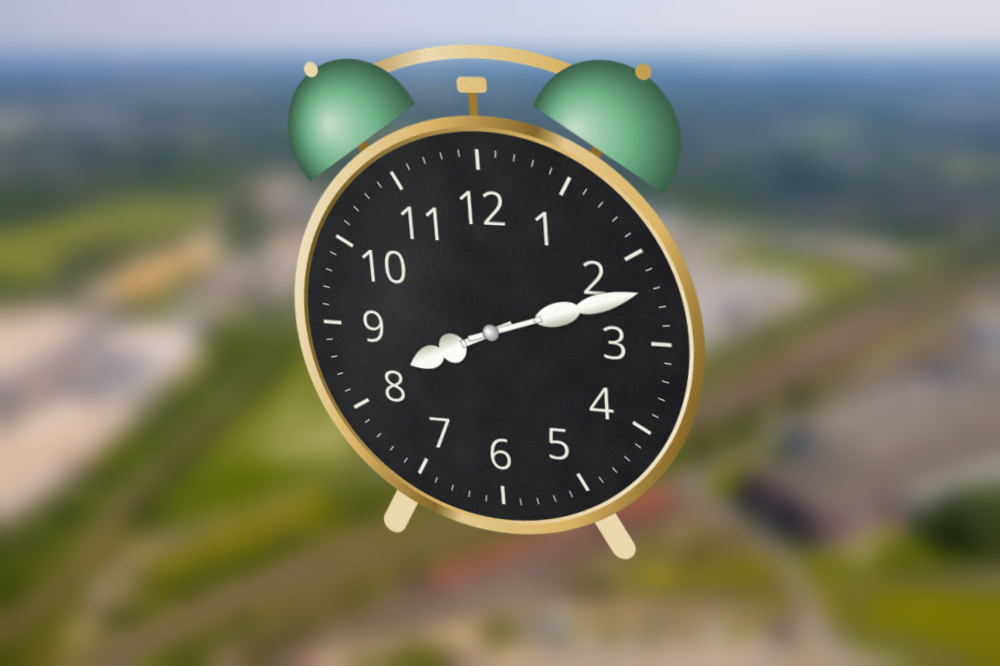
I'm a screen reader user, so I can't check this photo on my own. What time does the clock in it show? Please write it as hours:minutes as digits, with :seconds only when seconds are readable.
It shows 8:12
